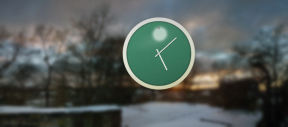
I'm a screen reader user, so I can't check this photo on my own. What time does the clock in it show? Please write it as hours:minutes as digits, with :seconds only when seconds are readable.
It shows 5:08
